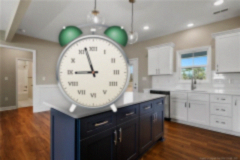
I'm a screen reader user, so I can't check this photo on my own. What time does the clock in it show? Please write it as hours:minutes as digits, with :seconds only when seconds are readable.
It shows 8:57
